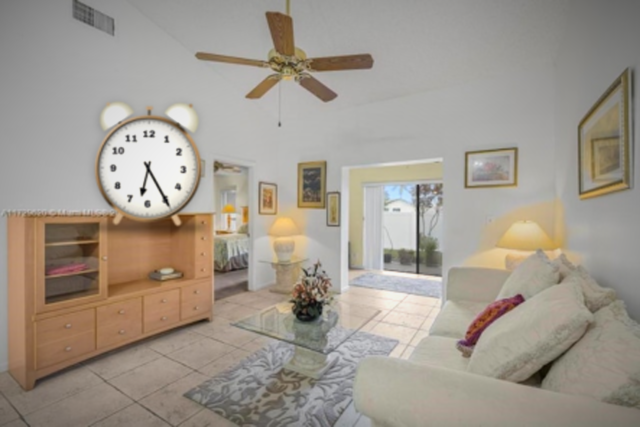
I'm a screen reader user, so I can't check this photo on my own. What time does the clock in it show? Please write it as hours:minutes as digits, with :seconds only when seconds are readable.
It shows 6:25
